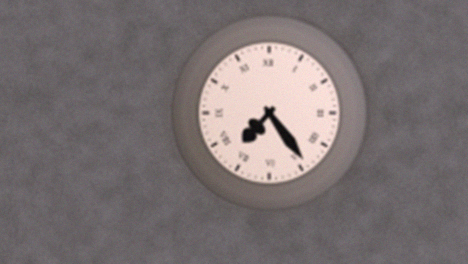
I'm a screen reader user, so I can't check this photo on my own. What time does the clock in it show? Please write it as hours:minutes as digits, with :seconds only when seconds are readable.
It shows 7:24
